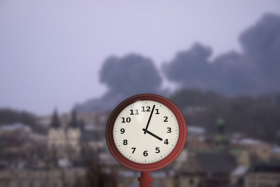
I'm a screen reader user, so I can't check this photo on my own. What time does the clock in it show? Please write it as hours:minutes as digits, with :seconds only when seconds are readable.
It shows 4:03
